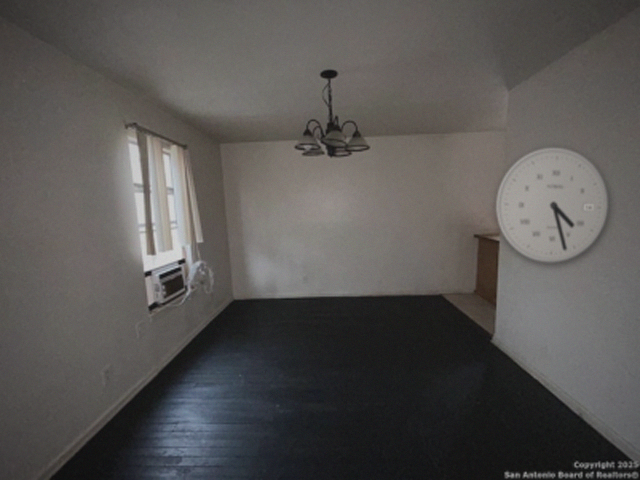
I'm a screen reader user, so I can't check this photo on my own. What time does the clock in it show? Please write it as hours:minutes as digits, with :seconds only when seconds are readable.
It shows 4:27
